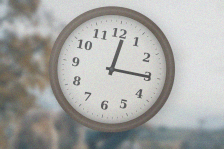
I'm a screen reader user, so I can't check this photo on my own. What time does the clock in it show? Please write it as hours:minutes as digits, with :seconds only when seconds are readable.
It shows 12:15
